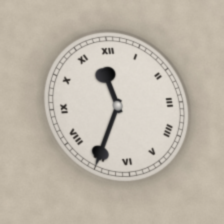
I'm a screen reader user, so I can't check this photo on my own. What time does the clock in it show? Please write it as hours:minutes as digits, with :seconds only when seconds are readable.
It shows 11:35
